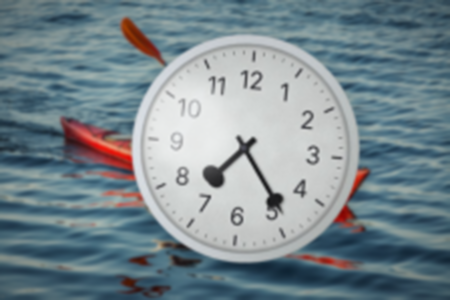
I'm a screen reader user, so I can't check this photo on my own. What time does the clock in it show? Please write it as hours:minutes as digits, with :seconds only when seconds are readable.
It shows 7:24
